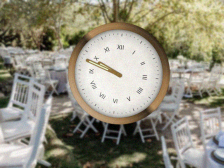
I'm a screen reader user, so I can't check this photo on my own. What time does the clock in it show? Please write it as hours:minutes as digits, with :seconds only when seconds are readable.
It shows 9:48
